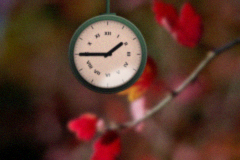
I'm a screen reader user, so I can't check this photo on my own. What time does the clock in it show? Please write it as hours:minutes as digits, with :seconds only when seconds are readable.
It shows 1:45
